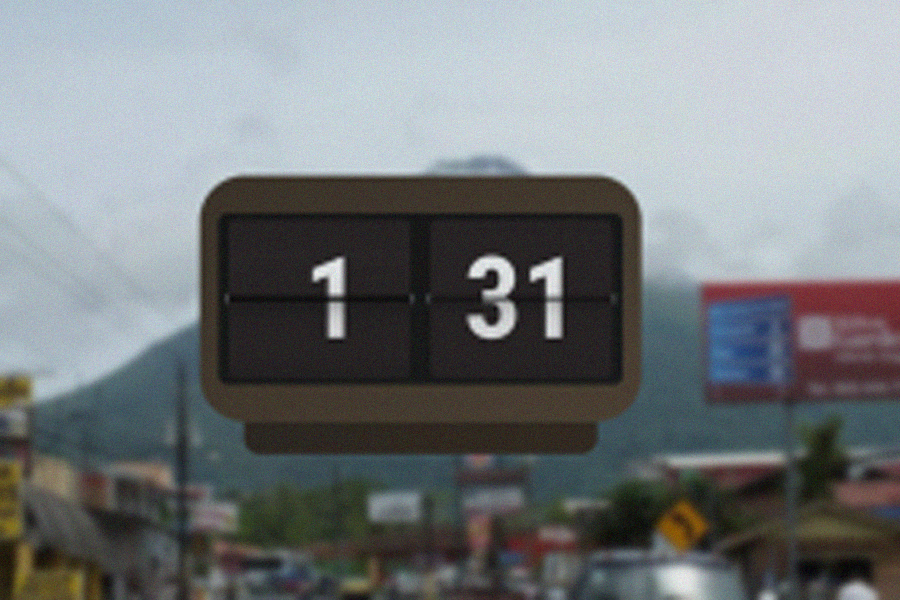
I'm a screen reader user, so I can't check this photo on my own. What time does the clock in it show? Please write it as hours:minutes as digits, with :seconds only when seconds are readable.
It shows 1:31
